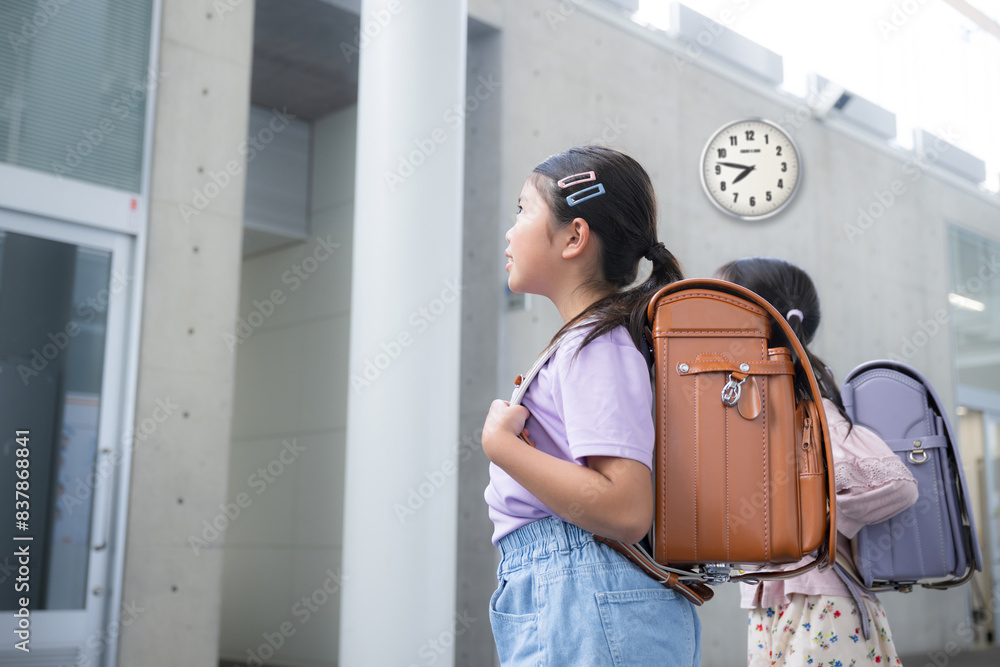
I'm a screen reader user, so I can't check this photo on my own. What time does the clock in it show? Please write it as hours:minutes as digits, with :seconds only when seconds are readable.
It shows 7:47
